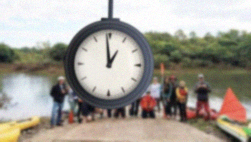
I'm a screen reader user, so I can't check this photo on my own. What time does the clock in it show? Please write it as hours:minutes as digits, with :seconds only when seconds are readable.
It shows 12:59
